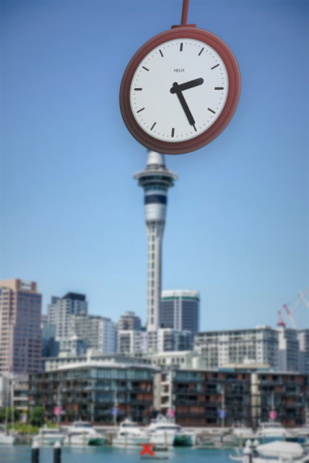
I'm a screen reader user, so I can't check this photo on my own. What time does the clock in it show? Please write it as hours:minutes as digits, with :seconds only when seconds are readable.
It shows 2:25
